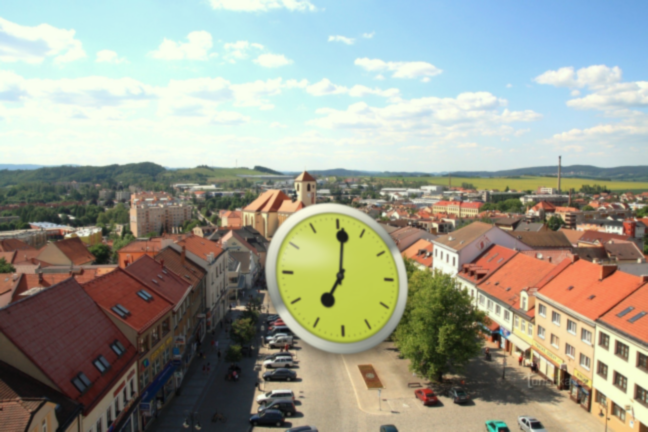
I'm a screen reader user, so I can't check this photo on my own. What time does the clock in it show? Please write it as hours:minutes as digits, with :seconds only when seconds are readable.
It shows 7:01
